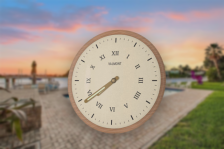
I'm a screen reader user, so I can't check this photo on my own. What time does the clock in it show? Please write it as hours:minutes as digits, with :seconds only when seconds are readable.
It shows 7:39
